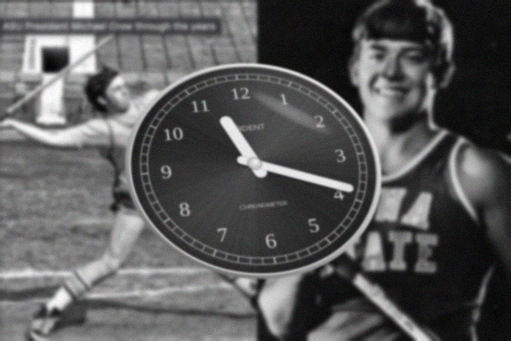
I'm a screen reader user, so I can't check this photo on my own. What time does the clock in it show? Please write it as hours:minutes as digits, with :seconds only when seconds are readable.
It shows 11:19
